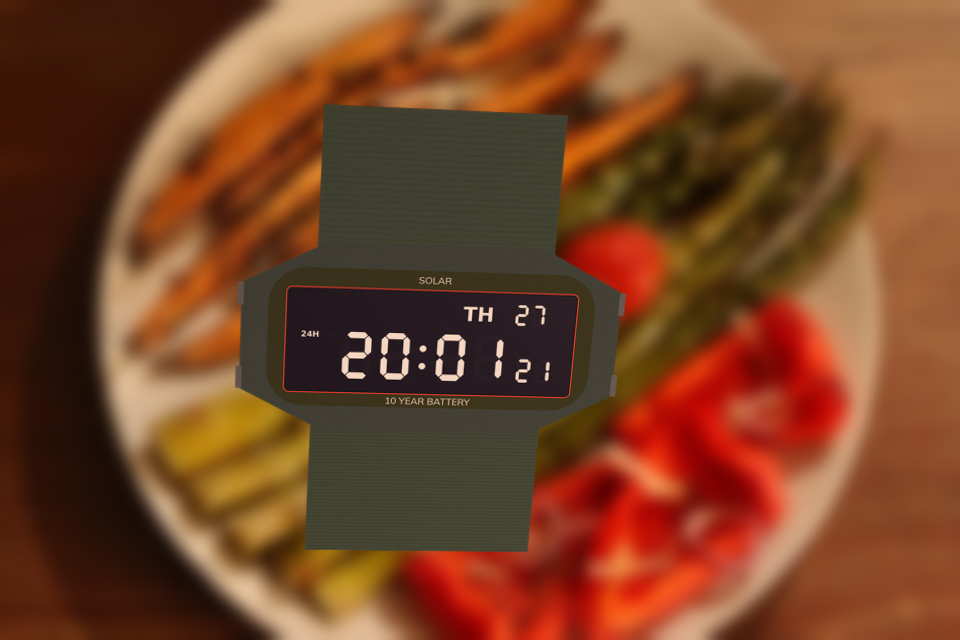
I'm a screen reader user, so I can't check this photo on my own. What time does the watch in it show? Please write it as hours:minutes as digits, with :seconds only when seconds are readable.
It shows 20:01:21
